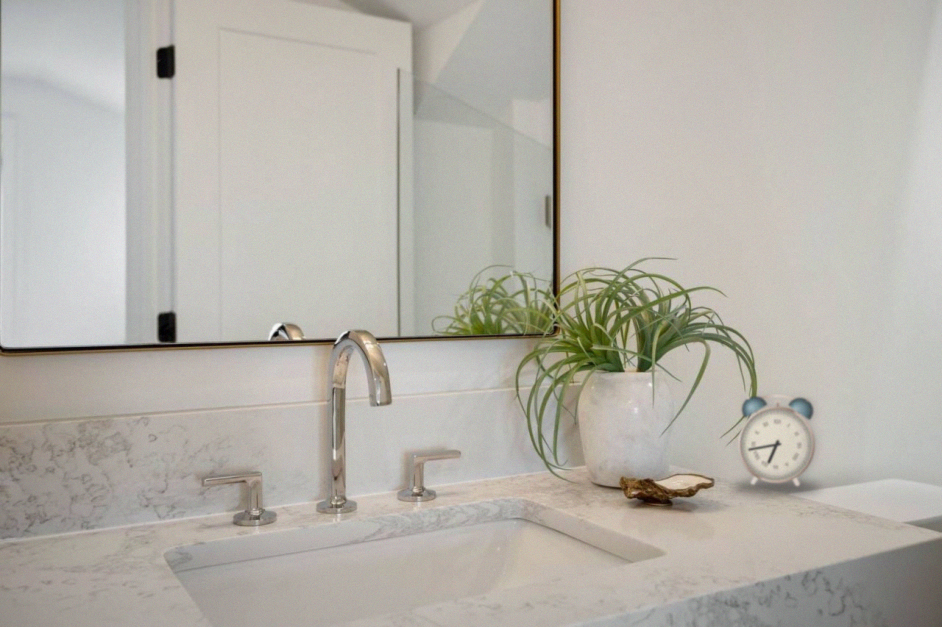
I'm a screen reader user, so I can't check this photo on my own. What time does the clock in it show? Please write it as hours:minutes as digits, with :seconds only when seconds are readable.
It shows 6:43
